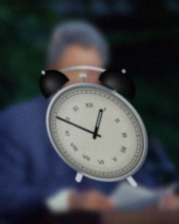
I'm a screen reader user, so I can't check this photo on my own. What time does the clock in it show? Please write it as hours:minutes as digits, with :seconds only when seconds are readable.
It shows 12:49
